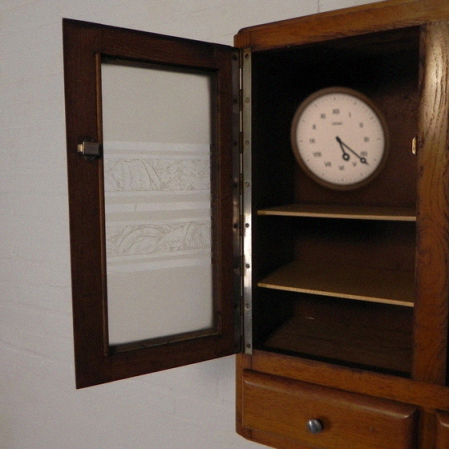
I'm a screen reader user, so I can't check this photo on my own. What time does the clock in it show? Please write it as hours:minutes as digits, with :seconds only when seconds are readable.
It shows 5:22
